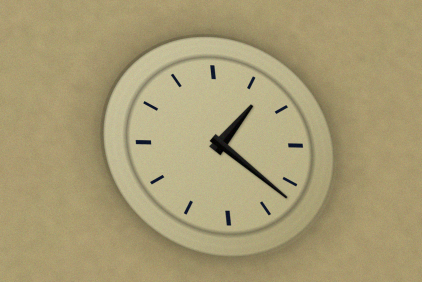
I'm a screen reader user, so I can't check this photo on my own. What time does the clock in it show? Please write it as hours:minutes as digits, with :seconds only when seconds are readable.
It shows 1:22
